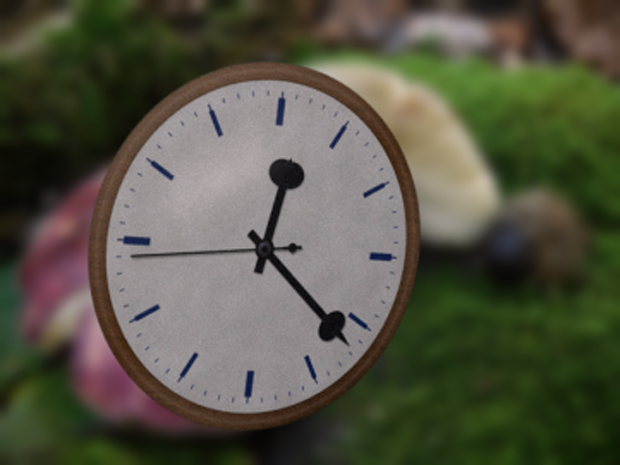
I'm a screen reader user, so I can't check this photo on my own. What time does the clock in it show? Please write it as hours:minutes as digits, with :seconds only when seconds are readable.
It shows 12:21:44
